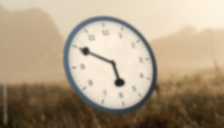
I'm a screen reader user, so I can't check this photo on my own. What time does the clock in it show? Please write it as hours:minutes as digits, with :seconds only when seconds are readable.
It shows 5:50
